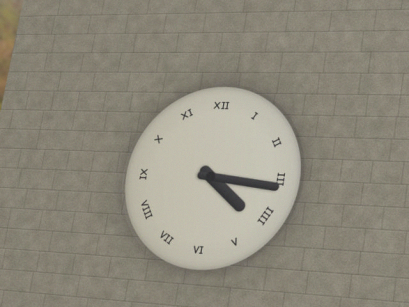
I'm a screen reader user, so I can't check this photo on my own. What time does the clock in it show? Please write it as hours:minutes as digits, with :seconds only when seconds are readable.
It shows 4:16
